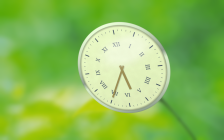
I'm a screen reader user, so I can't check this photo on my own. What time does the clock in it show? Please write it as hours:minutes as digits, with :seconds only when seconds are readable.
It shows 5:35
